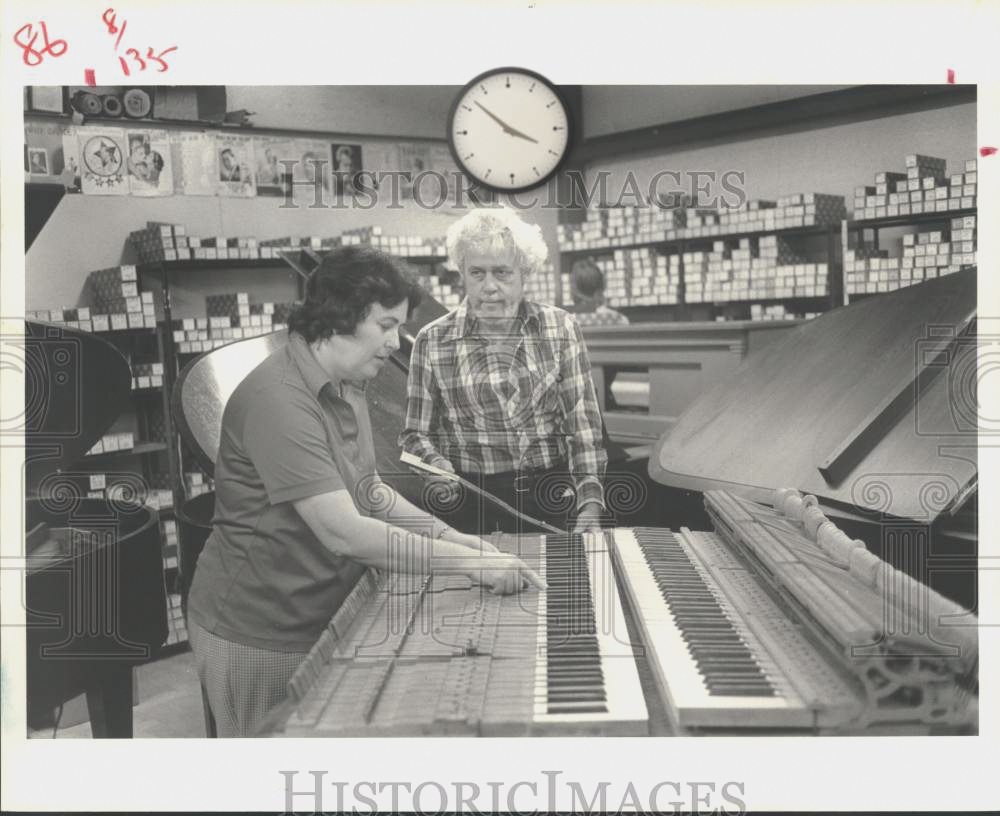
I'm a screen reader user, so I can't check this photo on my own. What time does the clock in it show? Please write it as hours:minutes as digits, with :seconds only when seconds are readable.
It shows 3:52
